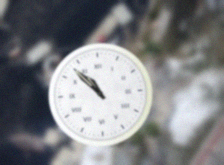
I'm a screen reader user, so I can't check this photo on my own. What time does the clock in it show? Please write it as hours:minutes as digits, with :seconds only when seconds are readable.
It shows 10:53
